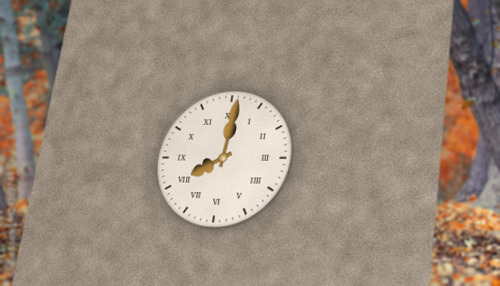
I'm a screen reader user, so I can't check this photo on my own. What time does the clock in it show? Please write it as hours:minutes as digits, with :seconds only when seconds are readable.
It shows 8:01
